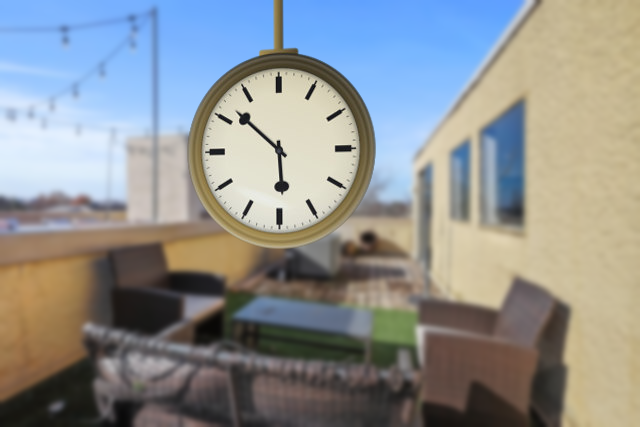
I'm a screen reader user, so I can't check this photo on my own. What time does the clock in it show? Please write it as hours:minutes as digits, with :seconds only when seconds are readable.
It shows 5:52
